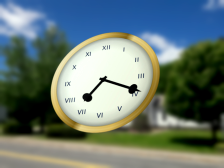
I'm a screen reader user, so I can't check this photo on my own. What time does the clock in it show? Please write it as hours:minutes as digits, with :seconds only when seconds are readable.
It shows 7:19
